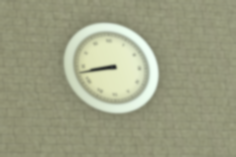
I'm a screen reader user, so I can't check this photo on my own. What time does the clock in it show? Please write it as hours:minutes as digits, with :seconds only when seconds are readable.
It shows 8:43
